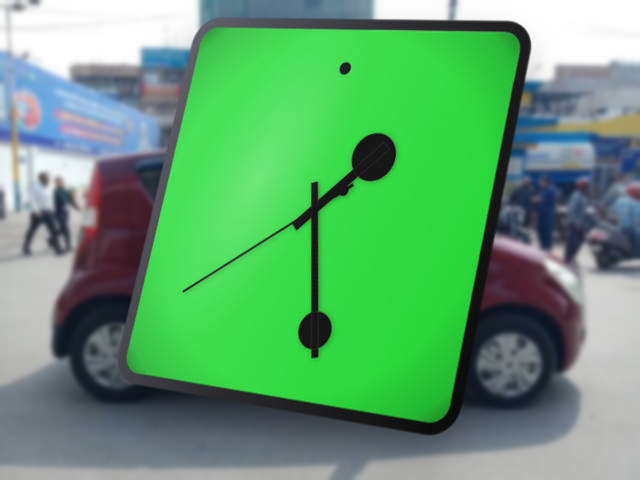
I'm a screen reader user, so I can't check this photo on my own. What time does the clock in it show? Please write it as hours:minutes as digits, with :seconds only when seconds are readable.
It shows 1:27:39
